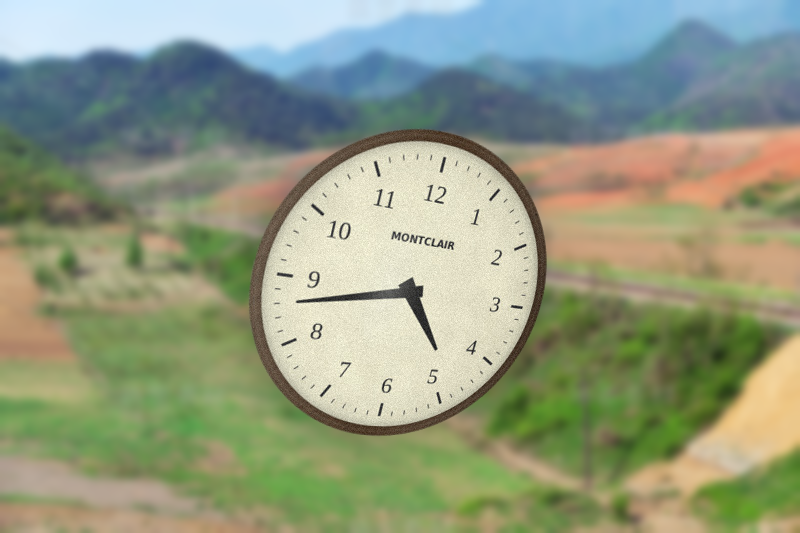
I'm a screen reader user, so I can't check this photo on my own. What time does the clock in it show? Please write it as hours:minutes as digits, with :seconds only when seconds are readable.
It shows 4:43
